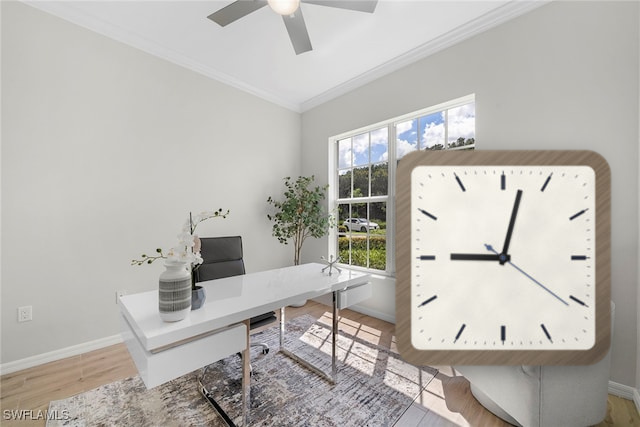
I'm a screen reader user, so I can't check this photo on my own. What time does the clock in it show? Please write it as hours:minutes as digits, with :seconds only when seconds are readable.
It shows 9:02:21
